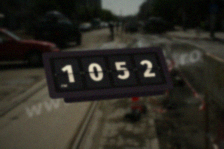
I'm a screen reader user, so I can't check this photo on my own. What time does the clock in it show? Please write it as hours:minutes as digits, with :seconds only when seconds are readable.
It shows 10:52
